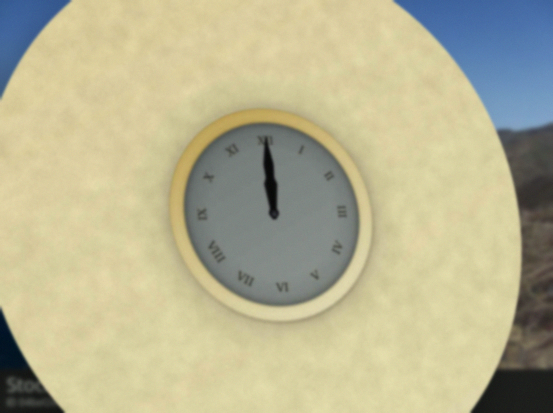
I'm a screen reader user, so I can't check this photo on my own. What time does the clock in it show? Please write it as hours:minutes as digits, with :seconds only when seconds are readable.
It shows 12:00
